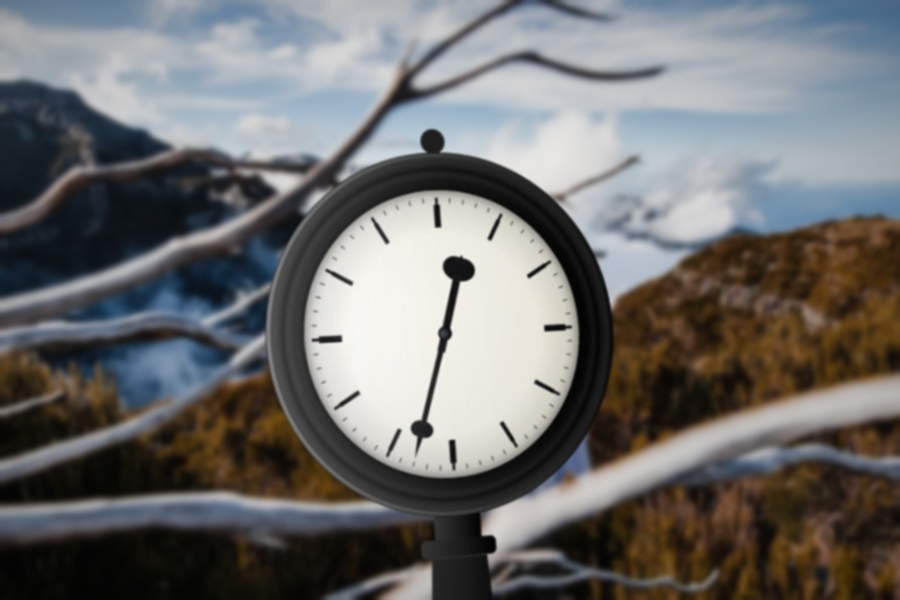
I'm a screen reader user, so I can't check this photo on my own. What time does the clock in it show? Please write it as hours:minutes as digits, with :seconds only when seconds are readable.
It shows 12:33
